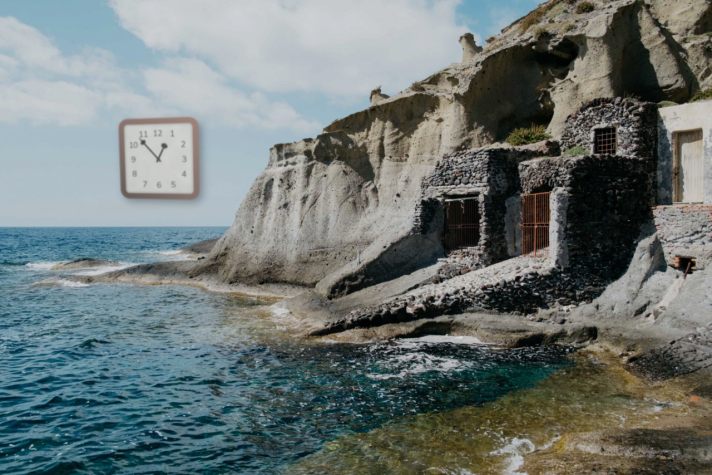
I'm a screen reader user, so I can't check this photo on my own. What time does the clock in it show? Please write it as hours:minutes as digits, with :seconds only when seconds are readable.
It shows 12:53
